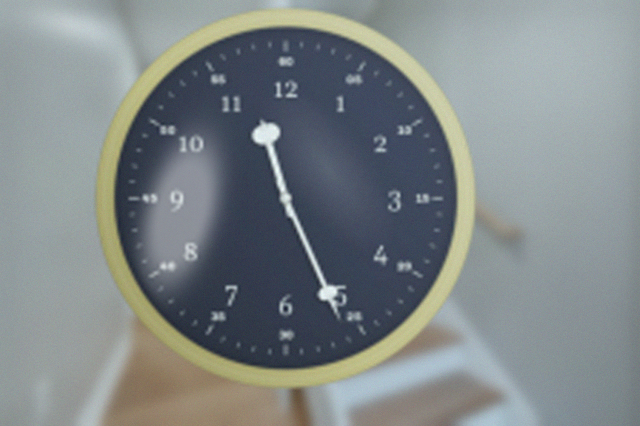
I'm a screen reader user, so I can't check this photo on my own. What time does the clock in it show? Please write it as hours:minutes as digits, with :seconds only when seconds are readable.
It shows 11:26
